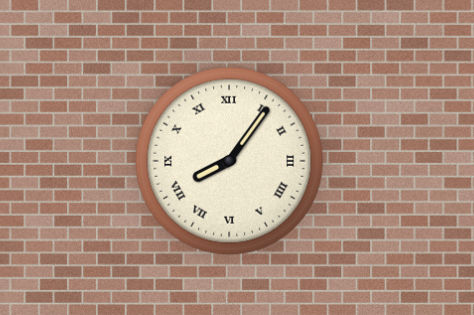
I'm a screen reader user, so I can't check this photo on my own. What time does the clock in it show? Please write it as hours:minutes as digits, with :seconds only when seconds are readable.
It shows 8:06
